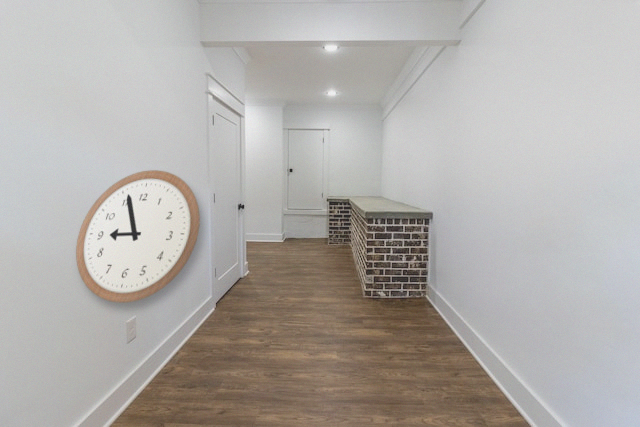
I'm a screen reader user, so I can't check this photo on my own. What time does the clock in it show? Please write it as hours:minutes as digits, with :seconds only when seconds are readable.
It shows 8:56
